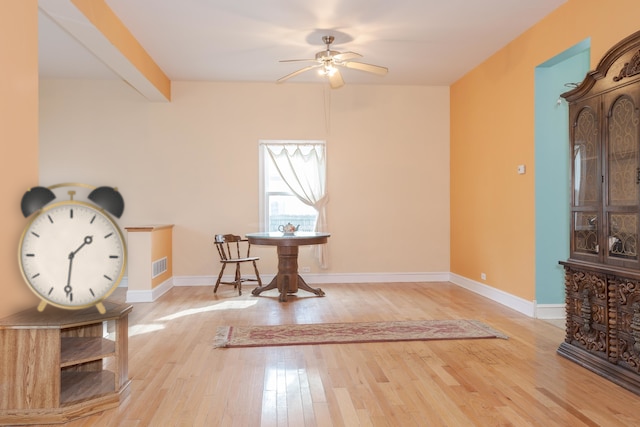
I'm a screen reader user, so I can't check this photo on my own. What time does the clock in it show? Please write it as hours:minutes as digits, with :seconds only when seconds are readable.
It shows 1:31
